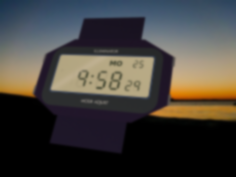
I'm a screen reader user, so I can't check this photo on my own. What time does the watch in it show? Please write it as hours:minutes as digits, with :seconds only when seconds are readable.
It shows 9:58
